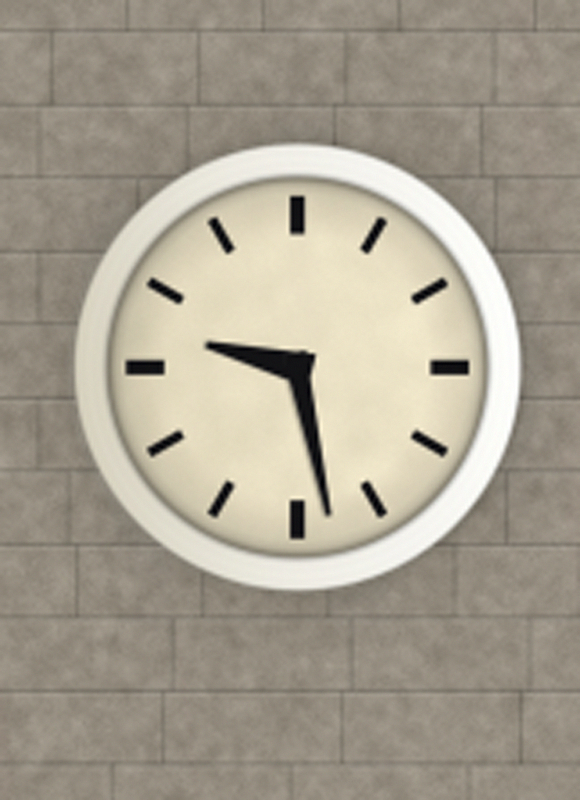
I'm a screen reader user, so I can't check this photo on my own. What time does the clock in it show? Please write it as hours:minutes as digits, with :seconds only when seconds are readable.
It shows 9:28
